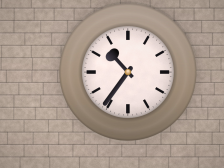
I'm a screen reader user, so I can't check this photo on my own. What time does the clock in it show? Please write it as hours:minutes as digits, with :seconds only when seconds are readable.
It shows 10:36
